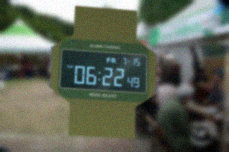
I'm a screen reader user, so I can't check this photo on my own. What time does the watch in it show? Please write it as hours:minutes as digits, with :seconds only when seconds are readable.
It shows 6:22
